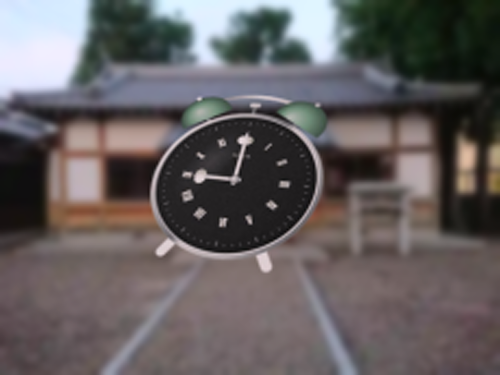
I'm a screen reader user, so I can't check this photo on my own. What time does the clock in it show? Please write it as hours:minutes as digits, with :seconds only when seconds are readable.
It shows 9:00
